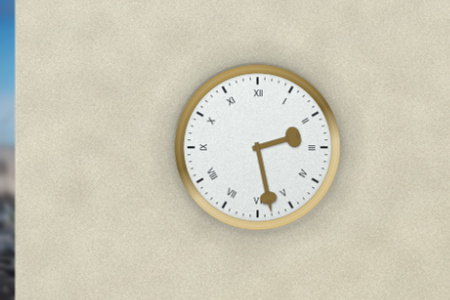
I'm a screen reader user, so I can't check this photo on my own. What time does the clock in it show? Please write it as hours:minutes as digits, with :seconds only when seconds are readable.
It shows 2:28
